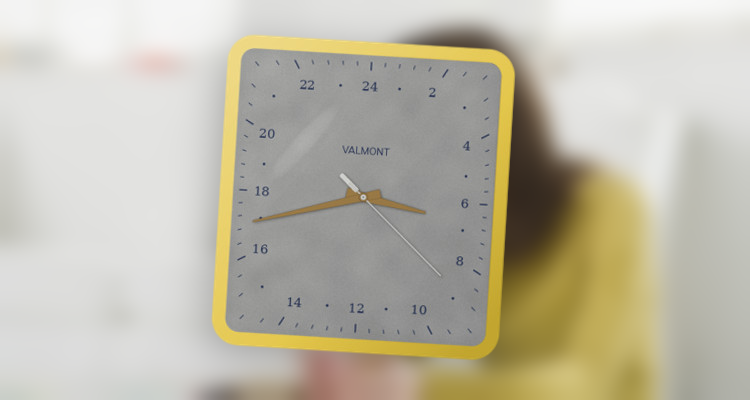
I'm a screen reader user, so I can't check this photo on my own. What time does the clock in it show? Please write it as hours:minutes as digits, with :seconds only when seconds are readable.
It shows 6:42:22
